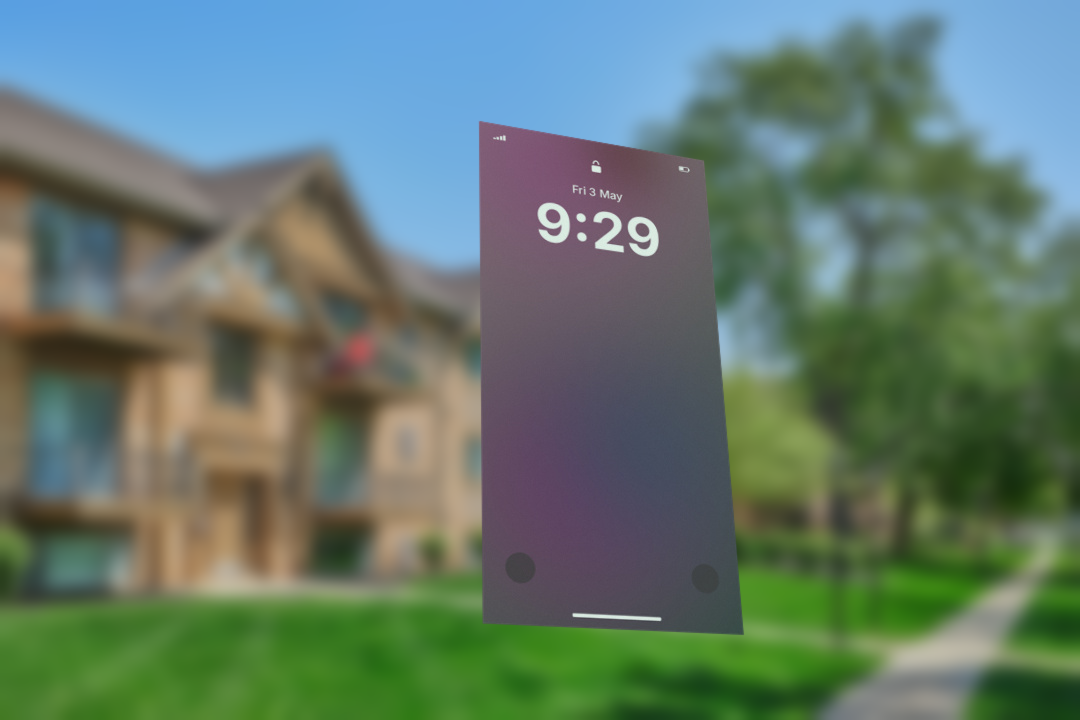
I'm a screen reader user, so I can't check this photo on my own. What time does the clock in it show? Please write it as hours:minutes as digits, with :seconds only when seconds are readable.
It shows 9:29
